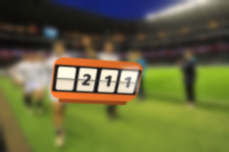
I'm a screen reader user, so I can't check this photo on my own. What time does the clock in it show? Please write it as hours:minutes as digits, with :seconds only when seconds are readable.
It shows 2:11
